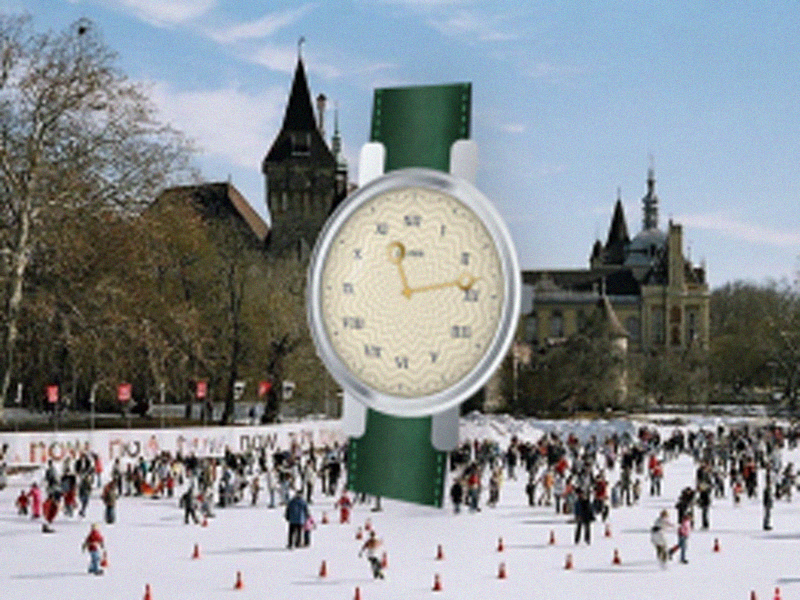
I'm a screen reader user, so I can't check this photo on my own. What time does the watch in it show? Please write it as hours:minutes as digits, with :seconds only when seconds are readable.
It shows 11:13
